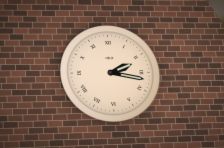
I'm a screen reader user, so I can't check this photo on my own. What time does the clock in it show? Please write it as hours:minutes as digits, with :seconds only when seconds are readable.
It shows 2:17
